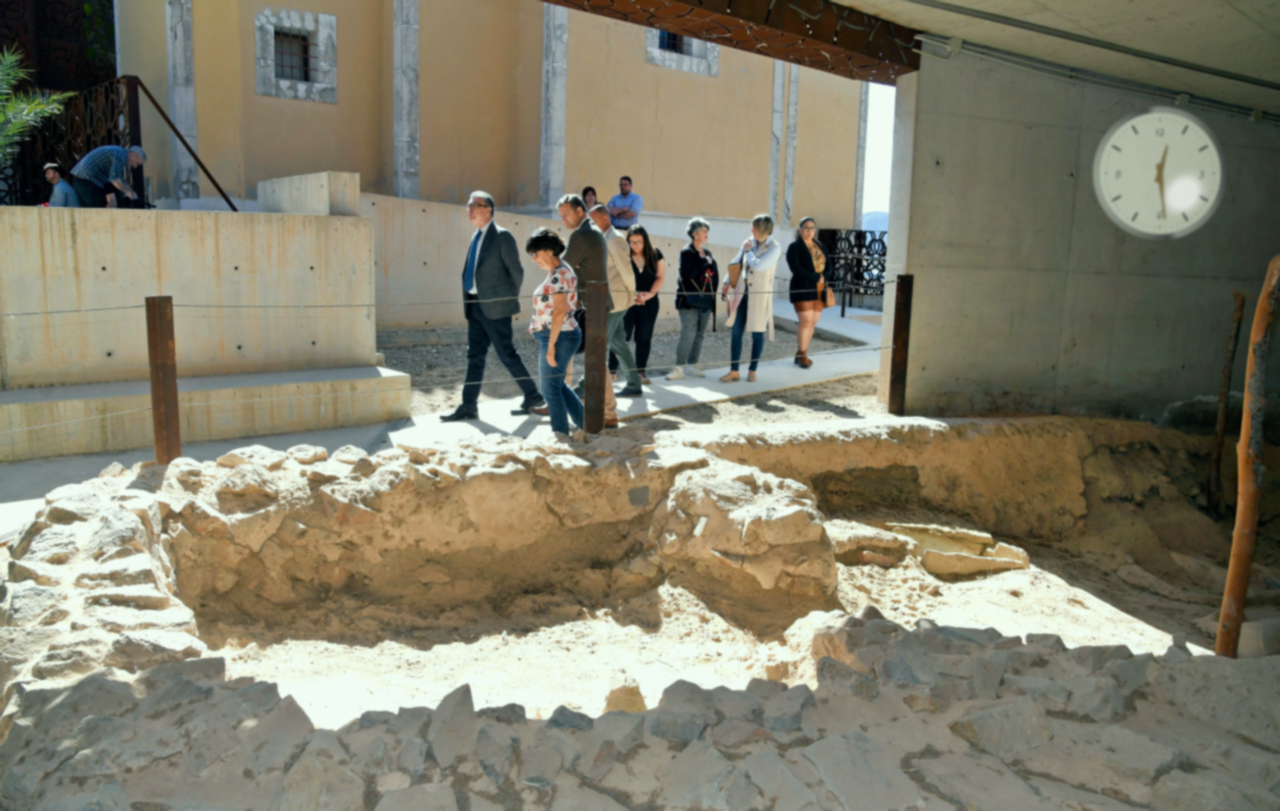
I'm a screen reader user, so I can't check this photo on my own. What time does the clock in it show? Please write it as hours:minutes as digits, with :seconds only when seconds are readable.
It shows 12:29
